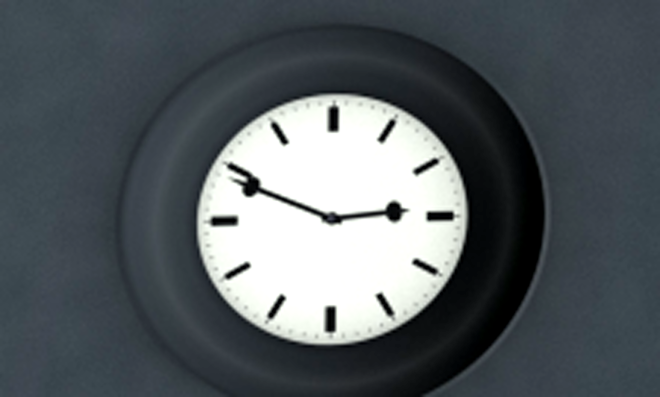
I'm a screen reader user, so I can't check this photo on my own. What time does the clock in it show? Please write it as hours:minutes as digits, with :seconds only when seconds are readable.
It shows 2:49
